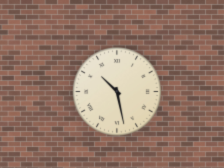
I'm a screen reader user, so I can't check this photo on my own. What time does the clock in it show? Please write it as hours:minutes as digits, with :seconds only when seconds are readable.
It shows 10:28
